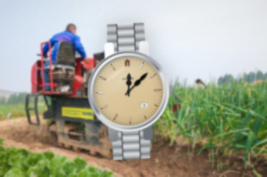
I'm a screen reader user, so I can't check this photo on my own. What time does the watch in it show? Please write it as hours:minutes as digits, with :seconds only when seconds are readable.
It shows 12:08
